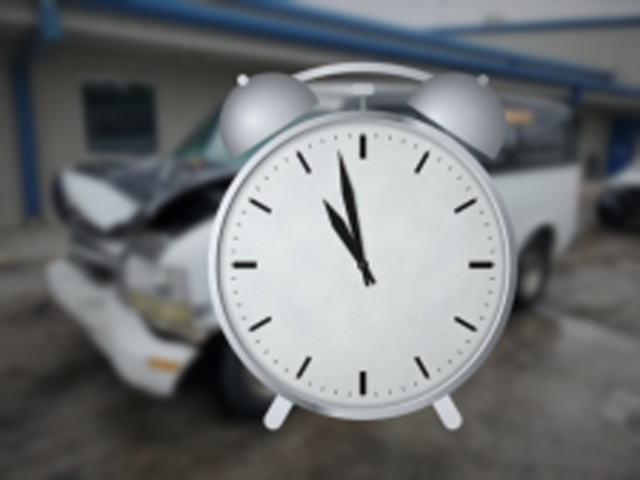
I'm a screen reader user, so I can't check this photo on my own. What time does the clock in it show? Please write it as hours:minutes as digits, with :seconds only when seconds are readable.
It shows 10:58
